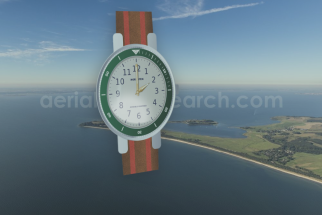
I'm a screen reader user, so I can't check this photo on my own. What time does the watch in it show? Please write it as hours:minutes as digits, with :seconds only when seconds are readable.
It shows 2:00
